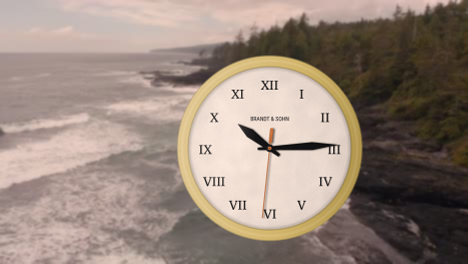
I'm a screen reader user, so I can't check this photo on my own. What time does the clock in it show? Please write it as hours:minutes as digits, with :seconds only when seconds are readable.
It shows 10:14:31
